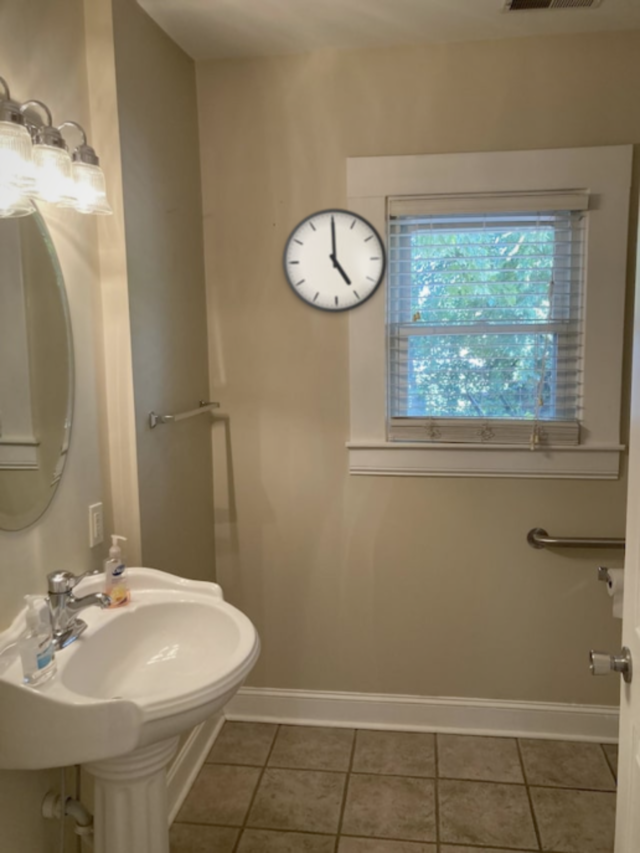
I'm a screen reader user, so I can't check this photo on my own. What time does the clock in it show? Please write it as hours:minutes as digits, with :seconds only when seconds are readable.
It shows 5:00
